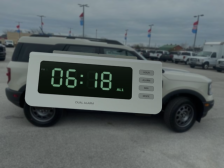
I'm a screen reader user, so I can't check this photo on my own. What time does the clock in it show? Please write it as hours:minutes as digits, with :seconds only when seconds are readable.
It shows 6:18
